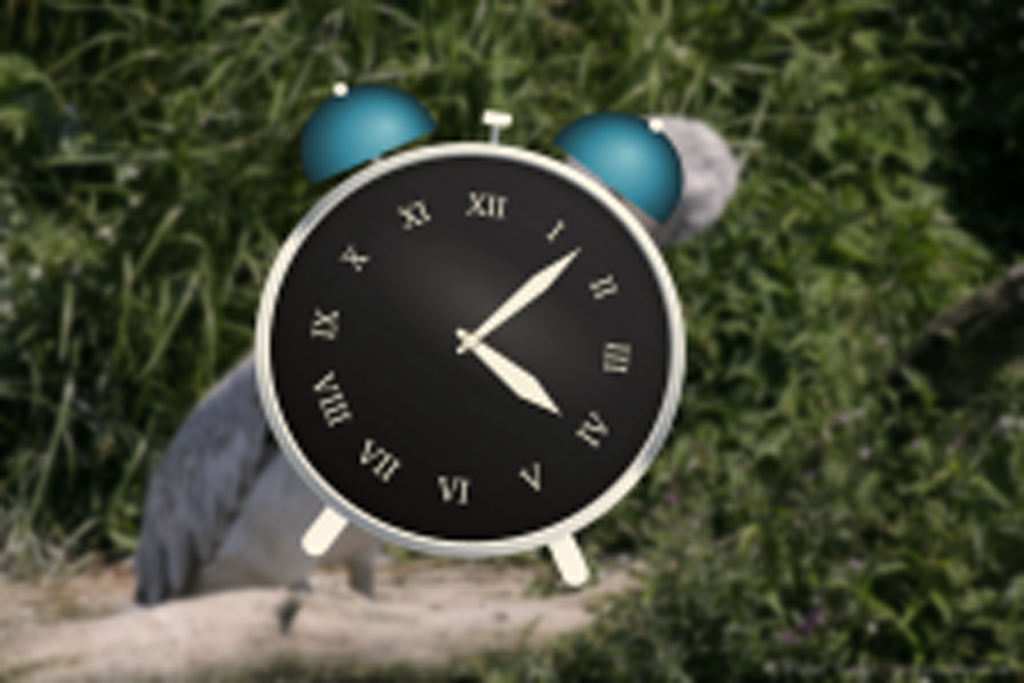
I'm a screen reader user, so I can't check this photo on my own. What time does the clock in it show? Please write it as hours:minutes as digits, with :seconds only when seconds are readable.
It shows 4:07
